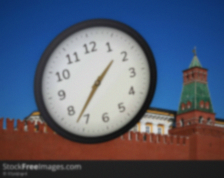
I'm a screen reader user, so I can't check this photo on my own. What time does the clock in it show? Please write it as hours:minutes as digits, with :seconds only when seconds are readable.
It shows 1:37
